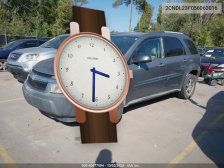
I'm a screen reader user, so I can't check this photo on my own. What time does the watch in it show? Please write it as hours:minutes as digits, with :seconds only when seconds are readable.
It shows 3:31
